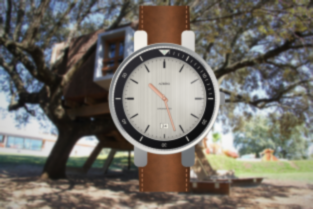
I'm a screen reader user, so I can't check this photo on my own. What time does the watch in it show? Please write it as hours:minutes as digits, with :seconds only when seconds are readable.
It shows 10:27
